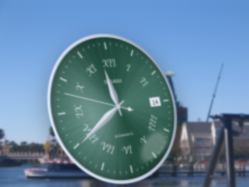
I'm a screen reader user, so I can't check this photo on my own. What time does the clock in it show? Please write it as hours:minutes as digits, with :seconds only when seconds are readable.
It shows 11:39:48
